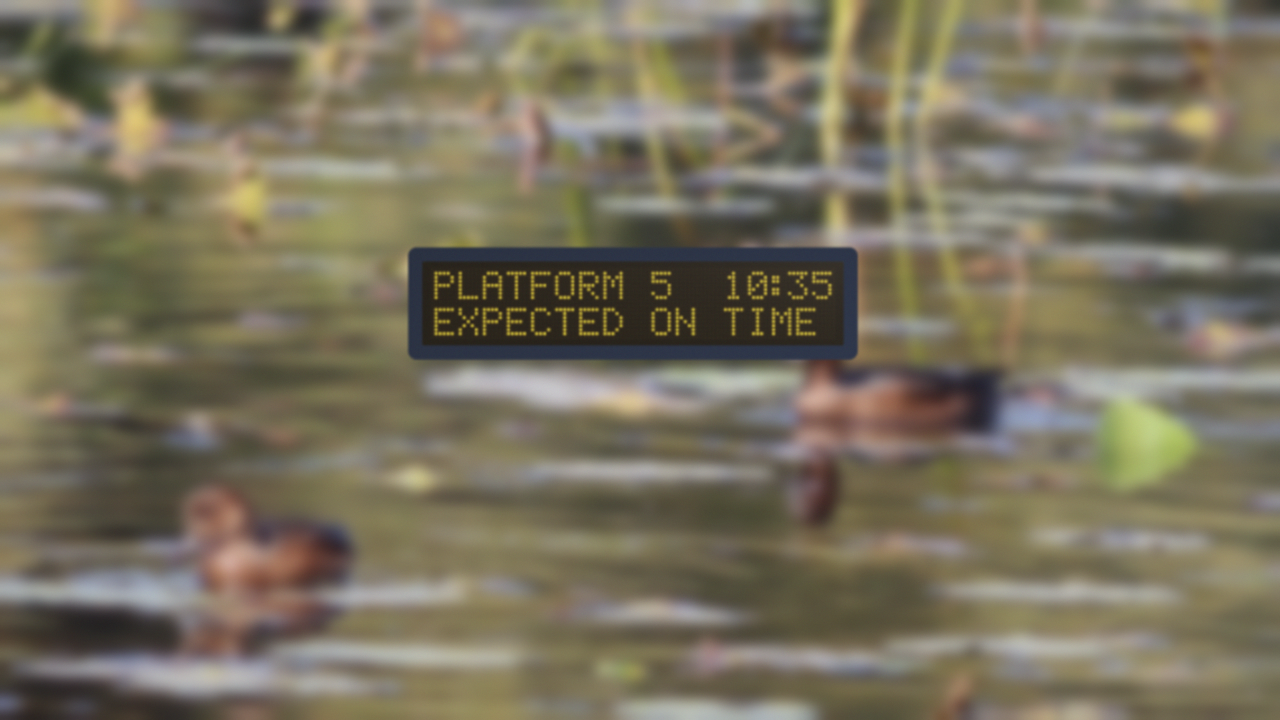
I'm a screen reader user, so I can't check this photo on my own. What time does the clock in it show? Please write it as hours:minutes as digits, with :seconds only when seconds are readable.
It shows 10:35
